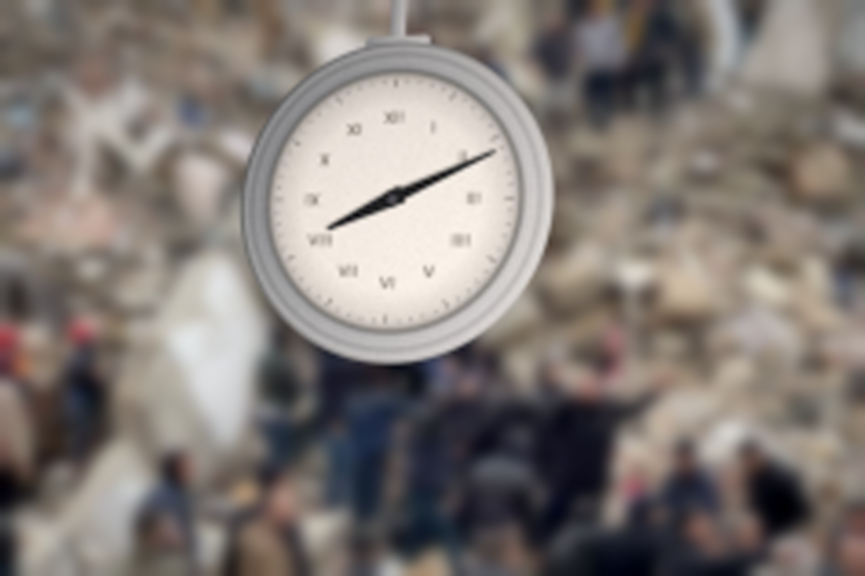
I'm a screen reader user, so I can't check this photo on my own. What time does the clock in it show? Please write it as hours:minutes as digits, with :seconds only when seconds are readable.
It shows 8:11
